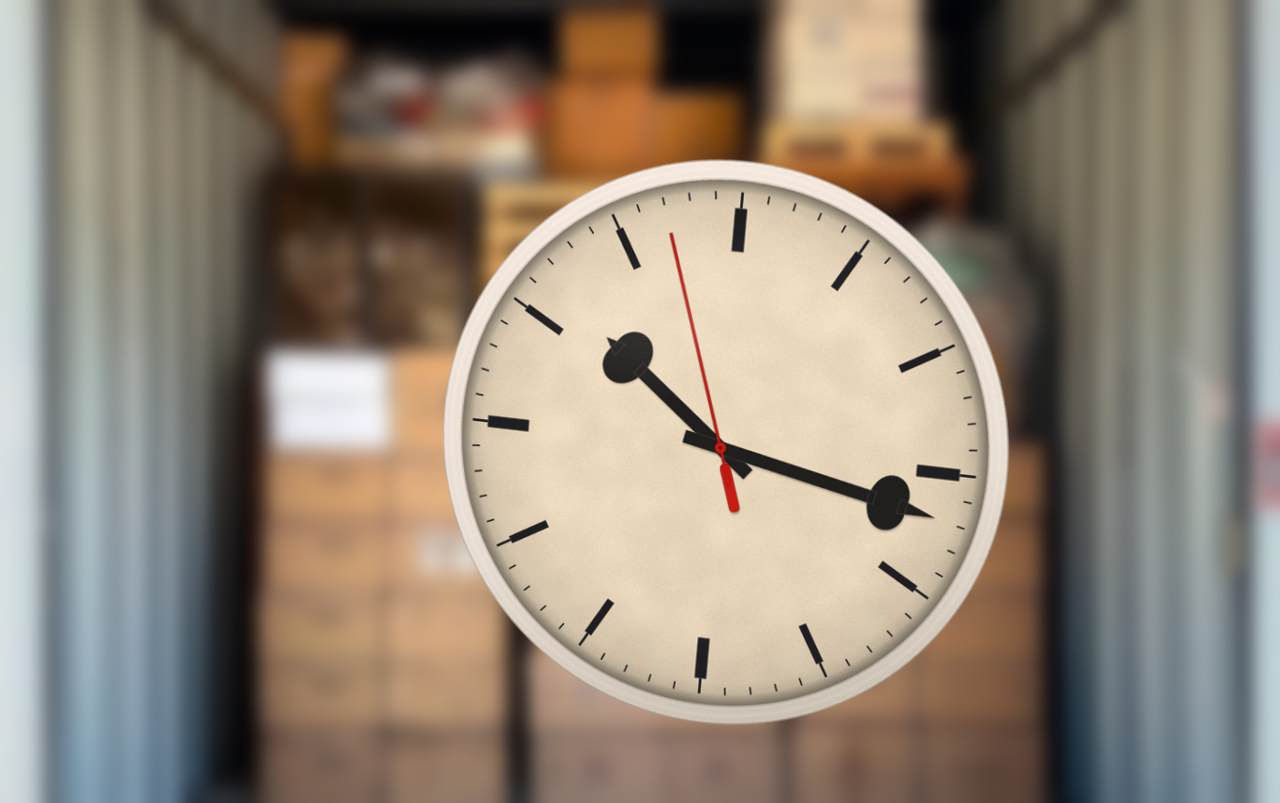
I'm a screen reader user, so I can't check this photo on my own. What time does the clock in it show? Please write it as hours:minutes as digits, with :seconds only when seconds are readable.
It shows 10:16:57
